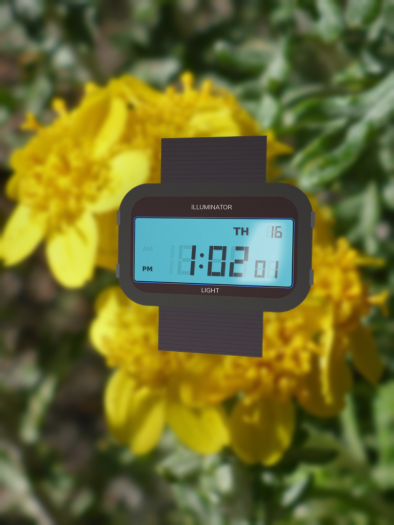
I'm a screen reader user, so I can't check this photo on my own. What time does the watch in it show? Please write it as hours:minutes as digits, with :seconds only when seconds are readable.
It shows 1:02:01
